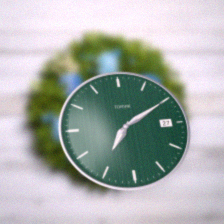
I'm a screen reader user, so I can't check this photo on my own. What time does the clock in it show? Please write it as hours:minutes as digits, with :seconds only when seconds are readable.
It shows 7:10
